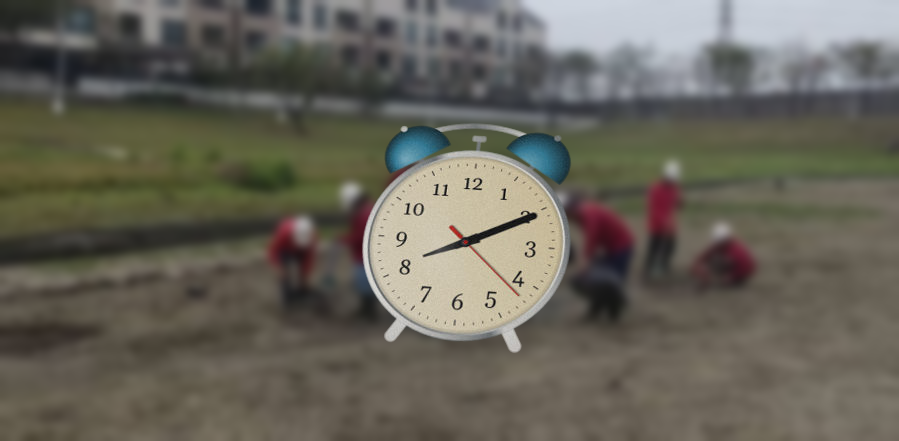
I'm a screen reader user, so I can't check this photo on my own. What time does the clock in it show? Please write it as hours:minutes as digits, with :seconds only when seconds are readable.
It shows 8:10:22
